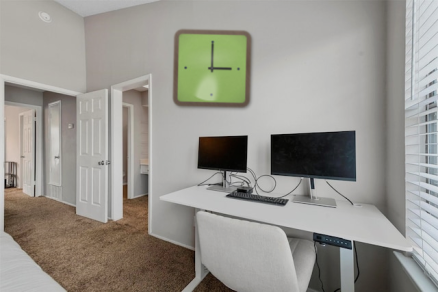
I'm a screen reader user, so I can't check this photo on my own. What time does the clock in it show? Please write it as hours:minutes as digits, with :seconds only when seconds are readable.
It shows 3:00
